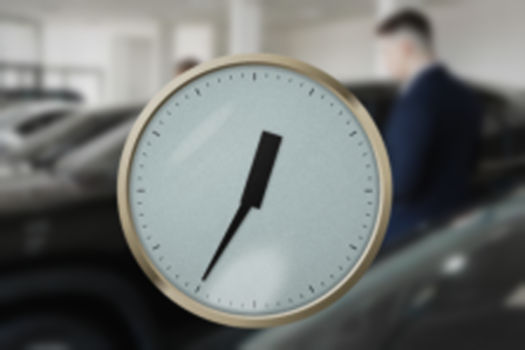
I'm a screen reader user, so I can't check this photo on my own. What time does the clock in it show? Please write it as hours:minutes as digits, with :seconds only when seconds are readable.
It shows 12:35
